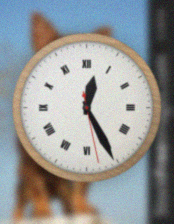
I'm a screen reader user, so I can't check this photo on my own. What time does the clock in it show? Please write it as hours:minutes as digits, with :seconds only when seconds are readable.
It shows 12:25:28
